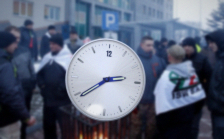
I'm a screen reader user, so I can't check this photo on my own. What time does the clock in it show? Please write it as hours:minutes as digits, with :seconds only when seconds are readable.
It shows 2:39
